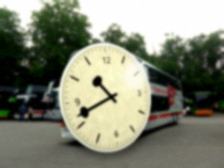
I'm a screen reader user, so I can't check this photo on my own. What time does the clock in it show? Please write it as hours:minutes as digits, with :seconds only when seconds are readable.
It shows 10:42
